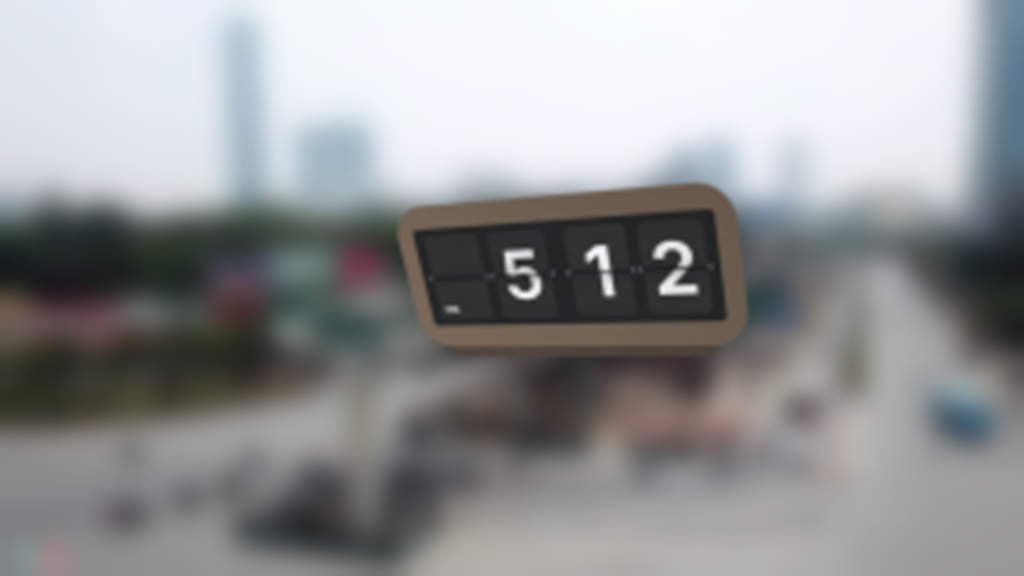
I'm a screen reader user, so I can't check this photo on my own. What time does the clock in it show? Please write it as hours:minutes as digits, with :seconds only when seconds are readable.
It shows 5:12
